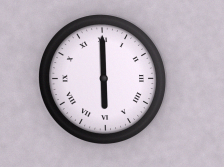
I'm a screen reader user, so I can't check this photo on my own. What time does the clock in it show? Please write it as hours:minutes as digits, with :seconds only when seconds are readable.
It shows 6:00
